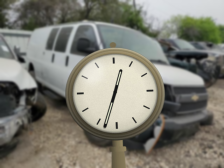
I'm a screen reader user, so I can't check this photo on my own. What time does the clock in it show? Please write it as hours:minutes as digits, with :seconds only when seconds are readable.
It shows 12:33
